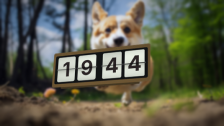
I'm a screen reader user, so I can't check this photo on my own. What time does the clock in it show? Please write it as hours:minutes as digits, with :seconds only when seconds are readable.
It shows 19:44
